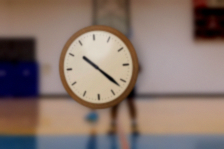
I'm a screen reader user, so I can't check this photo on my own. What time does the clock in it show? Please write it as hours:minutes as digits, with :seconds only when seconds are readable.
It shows 10:22
